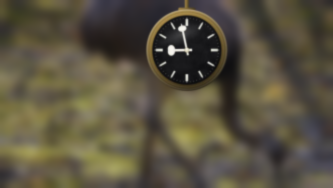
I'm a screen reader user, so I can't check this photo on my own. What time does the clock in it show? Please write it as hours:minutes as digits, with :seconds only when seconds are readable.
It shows 8:58
